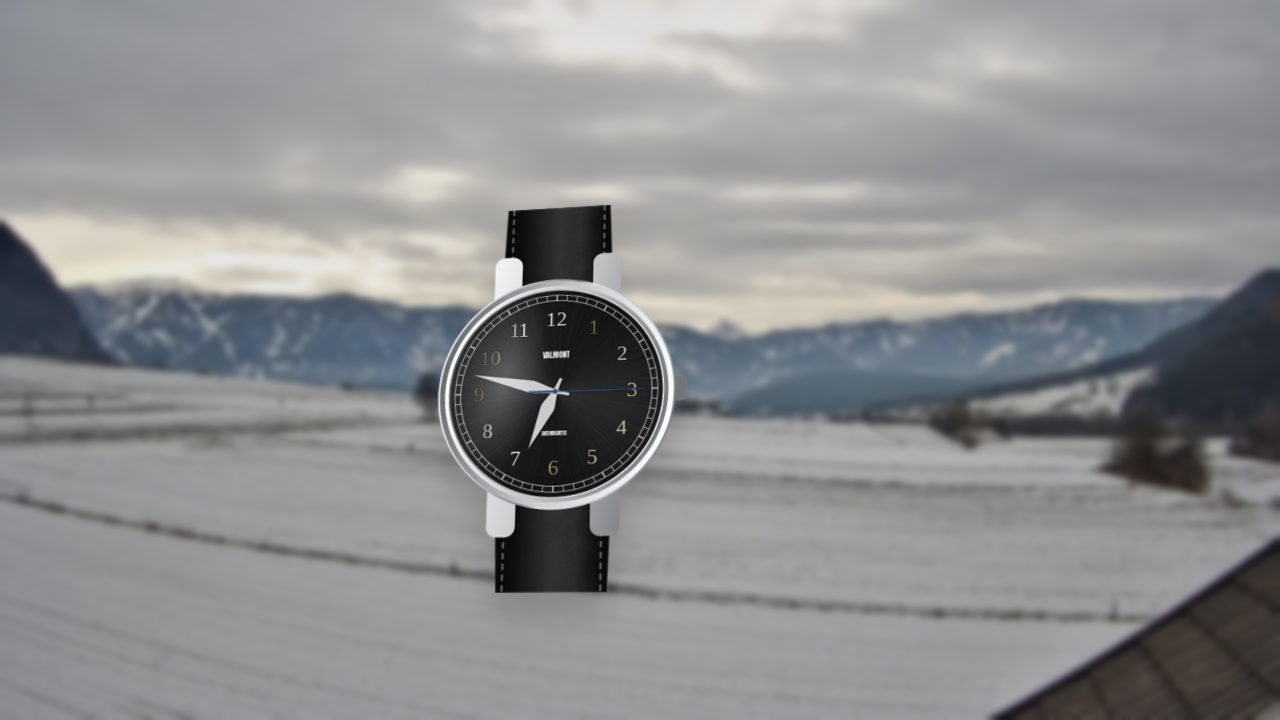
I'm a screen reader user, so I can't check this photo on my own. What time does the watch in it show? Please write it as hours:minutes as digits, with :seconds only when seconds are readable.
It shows 6:47:15
